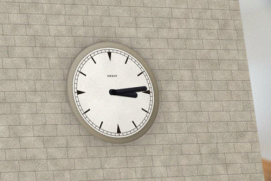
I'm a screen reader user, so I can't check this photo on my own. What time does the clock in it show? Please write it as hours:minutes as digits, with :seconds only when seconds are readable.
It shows 3:14
